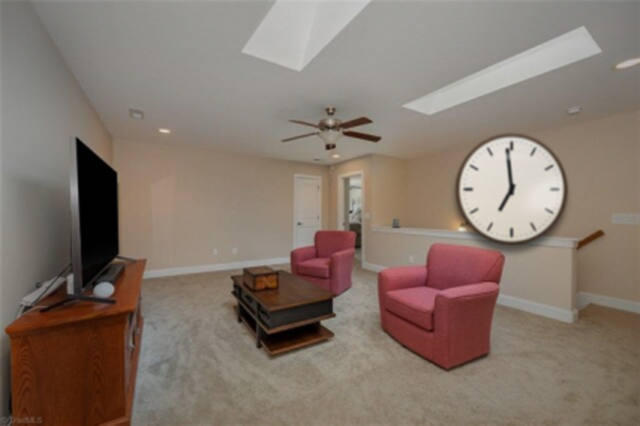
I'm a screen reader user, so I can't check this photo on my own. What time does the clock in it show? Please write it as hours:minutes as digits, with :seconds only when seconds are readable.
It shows 6:59
